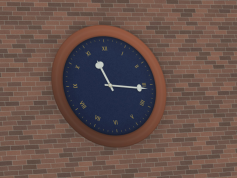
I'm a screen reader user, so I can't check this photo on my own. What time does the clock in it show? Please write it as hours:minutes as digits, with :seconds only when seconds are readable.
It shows 11:16
